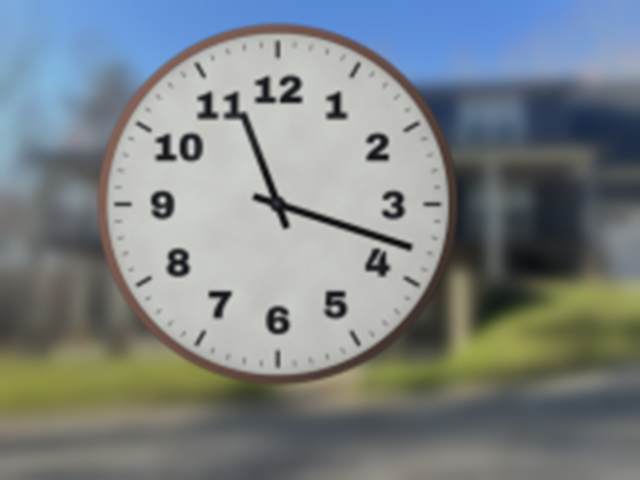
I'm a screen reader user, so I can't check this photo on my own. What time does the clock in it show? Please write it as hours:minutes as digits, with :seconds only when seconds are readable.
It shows 11:18
